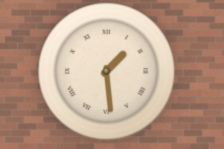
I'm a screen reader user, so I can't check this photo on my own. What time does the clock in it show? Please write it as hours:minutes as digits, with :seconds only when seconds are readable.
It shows 1:29
